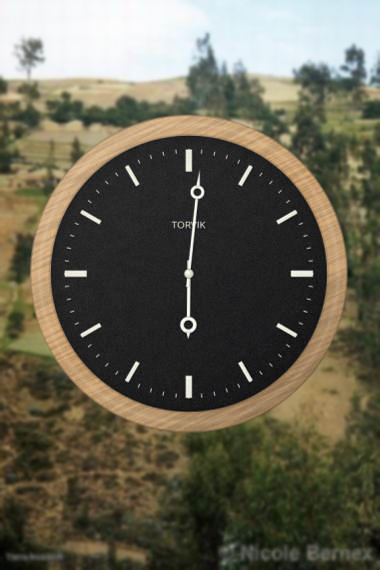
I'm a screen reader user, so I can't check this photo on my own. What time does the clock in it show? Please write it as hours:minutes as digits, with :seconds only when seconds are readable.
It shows 6:01
